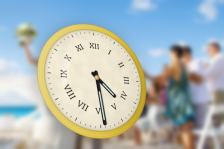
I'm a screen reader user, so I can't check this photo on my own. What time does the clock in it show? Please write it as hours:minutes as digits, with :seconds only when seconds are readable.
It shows 4:29
